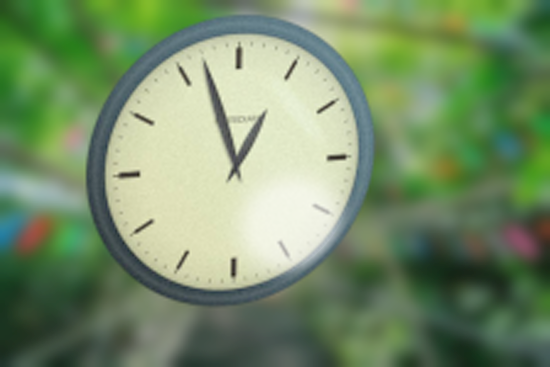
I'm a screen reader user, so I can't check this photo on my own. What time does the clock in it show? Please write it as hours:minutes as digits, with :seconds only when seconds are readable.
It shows 12:57
